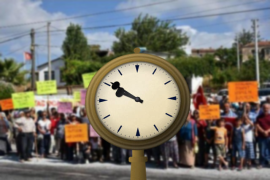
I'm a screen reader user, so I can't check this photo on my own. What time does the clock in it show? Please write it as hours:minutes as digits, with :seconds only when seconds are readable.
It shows 9:51
